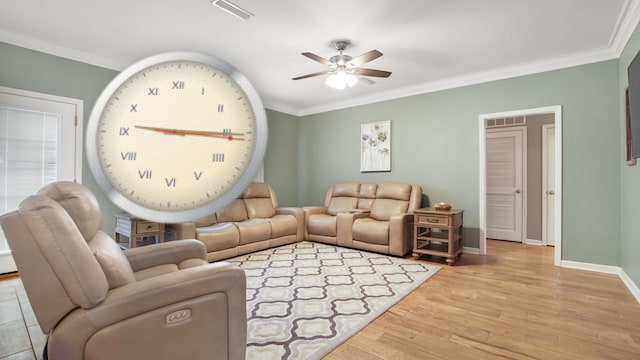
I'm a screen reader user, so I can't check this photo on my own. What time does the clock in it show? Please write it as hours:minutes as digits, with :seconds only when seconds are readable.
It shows 9:15:16
